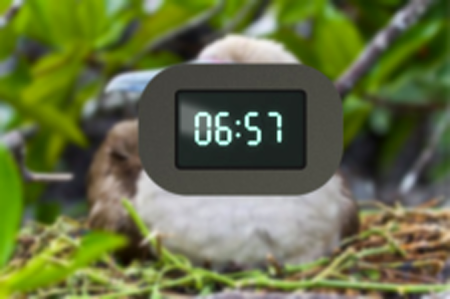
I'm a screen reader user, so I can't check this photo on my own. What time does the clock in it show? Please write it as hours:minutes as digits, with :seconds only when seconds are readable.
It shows 6:57
